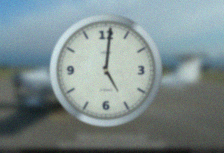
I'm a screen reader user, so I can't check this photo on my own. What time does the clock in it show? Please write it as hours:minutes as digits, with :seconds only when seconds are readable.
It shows 5:01
